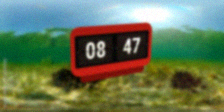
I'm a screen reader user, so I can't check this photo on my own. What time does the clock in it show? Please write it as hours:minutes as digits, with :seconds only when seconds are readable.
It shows 8:47
